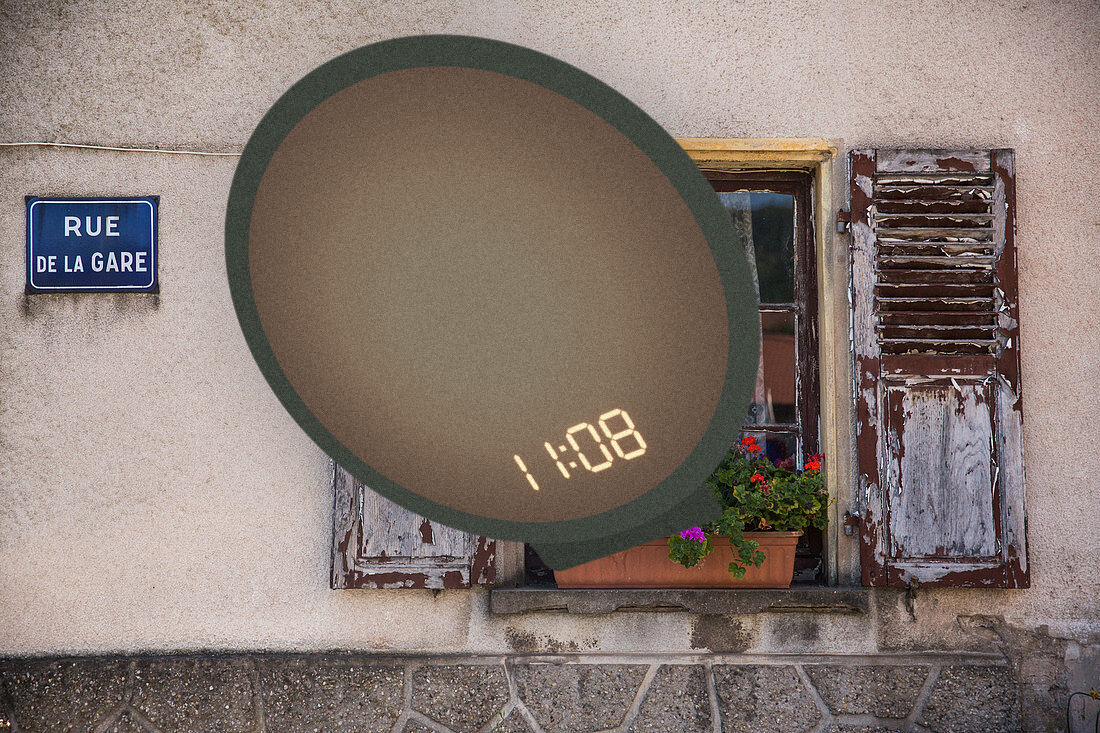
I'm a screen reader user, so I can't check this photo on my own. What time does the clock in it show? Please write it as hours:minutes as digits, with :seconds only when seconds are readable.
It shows 11:08
